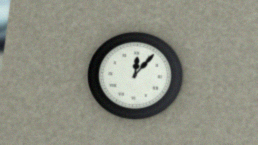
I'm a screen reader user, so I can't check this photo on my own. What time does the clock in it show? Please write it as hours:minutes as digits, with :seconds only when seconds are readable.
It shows 12:06
